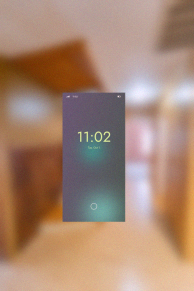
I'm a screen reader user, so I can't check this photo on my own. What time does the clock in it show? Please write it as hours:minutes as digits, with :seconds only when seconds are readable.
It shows 11:02
